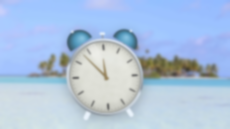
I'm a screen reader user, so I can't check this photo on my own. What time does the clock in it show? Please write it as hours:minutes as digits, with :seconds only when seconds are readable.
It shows 11:53
